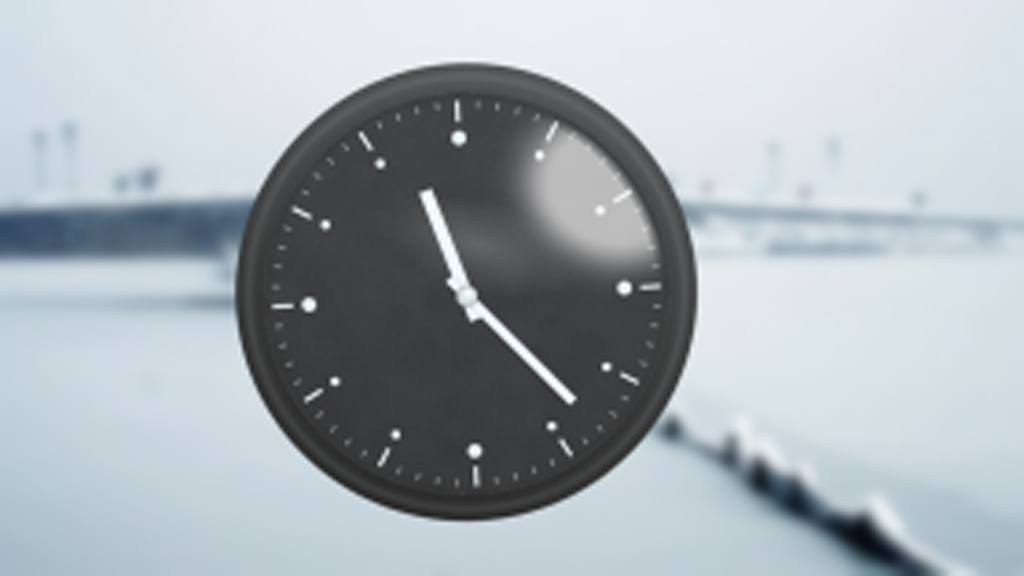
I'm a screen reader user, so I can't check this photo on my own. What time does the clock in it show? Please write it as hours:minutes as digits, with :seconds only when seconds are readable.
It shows 11:23
